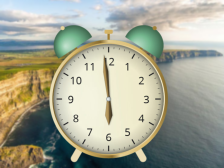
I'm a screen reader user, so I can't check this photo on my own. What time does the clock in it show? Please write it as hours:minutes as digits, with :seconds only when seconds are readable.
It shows 5:59
